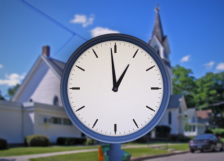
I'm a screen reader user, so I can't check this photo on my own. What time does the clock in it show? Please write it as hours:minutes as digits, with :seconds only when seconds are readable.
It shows 12:59
